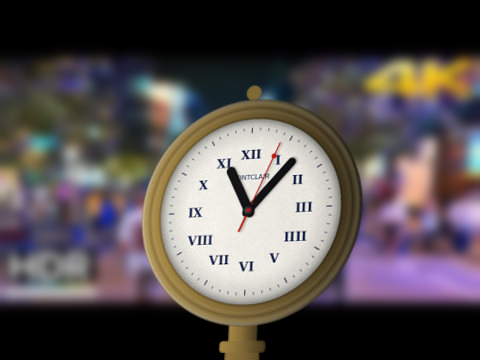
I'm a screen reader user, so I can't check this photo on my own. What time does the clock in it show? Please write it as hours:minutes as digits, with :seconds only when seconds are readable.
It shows 11:07:04
